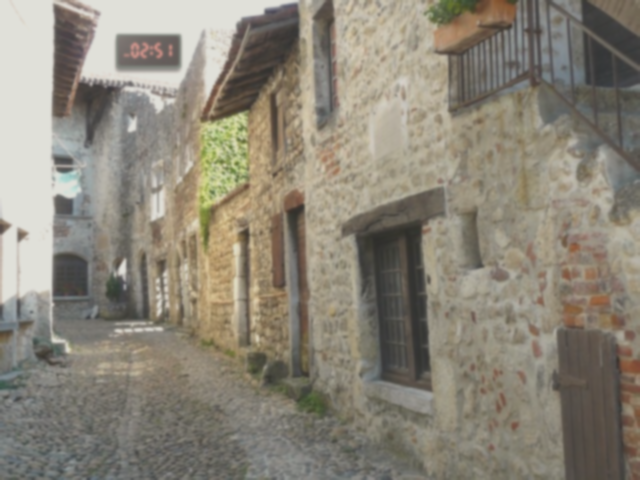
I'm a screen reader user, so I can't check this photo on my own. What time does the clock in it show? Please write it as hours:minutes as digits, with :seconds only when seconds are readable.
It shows 2:51
